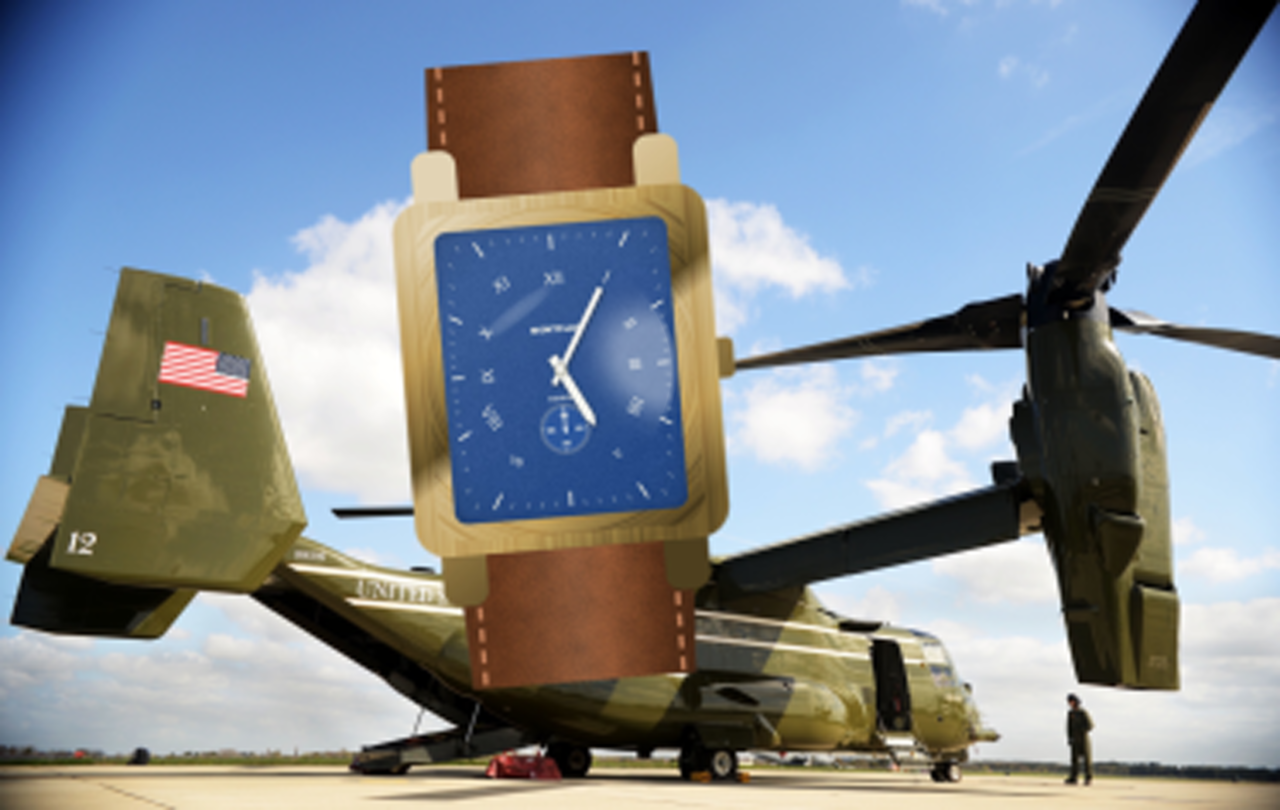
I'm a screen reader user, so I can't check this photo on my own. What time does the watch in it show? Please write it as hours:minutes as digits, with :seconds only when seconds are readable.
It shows 5:05
